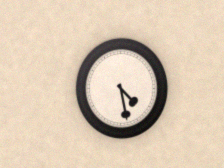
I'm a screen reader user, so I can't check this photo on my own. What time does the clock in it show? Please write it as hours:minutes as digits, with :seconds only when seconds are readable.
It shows 4:28
